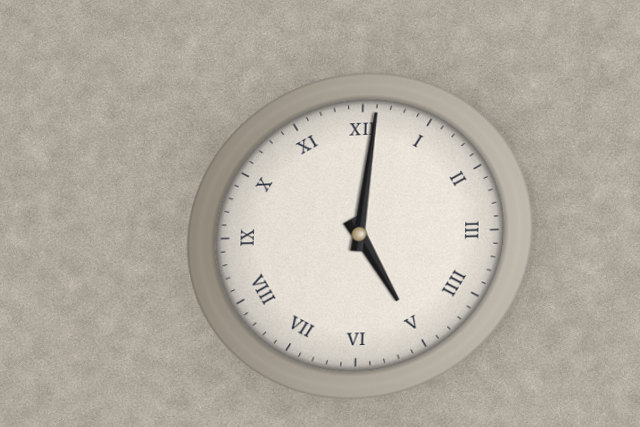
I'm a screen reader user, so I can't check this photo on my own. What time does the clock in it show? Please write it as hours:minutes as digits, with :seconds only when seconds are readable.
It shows 5:01
